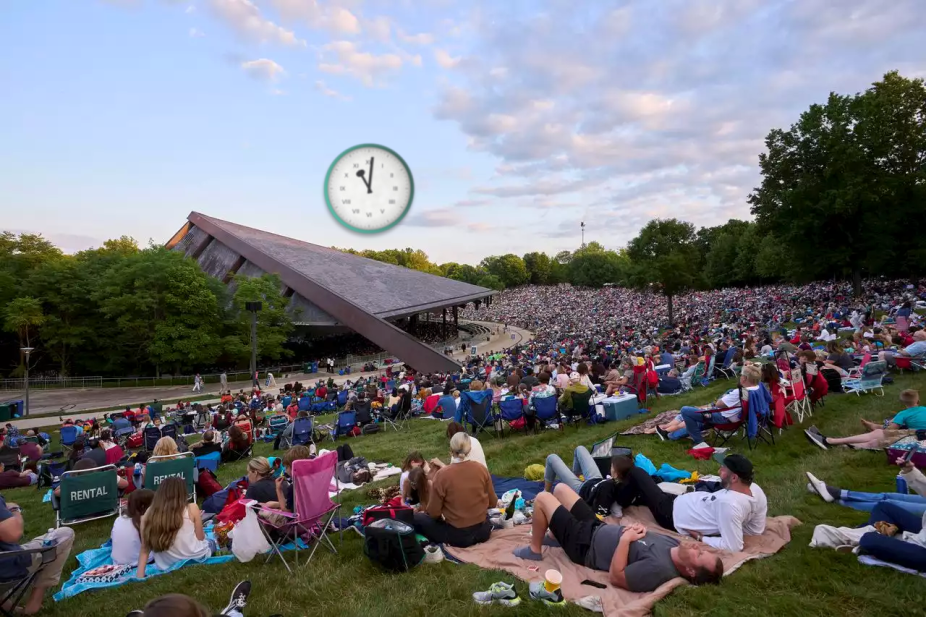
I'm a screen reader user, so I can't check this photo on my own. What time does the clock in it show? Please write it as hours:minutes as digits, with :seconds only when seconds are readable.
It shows 11:01
